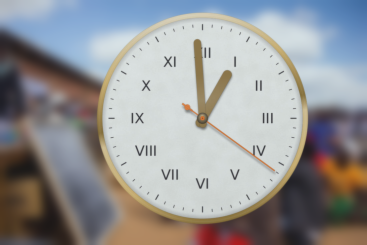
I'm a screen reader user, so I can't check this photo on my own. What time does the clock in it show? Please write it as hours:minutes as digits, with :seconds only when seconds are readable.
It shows 12:59:21
